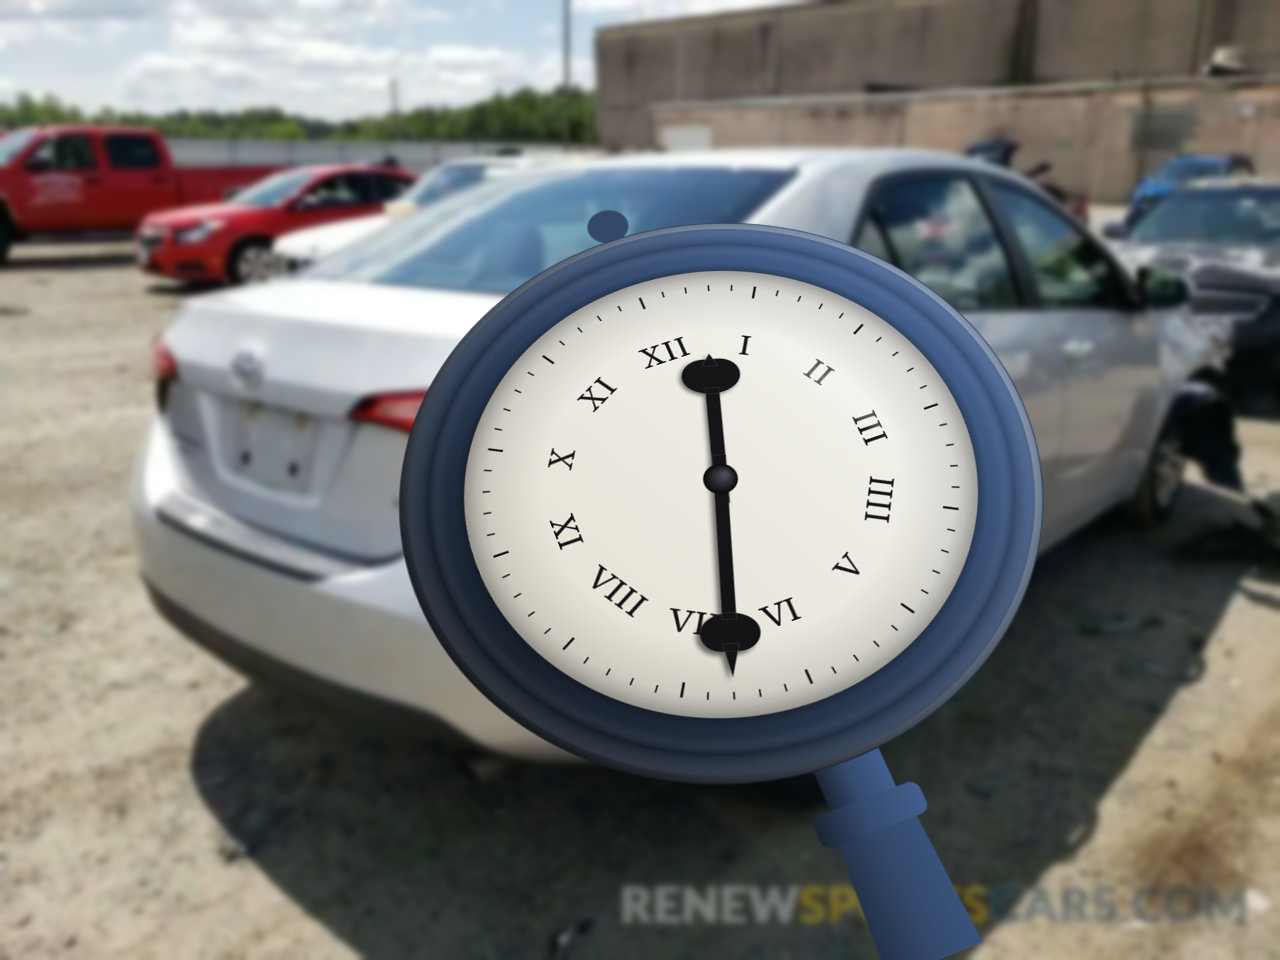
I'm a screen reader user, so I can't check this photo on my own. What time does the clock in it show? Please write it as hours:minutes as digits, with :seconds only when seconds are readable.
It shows 12:33
